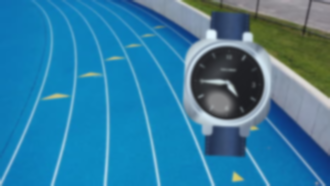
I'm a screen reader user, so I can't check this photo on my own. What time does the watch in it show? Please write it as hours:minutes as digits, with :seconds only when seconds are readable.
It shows 4:45
